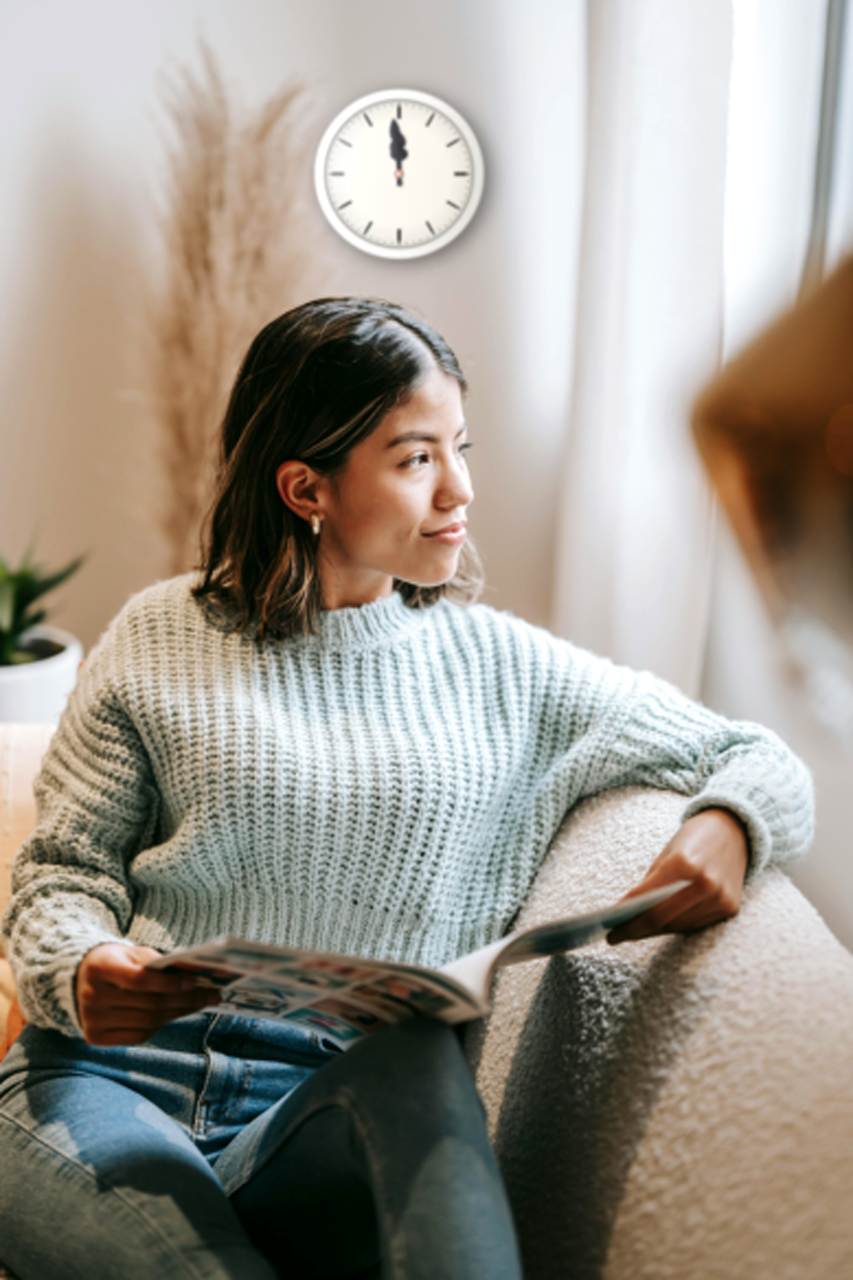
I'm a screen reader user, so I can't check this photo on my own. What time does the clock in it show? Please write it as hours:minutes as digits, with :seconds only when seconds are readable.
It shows 11:59
